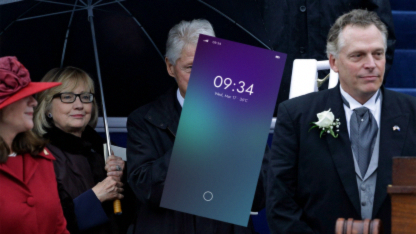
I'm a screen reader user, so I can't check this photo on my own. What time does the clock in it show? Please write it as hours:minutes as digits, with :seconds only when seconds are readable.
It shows 9:34
